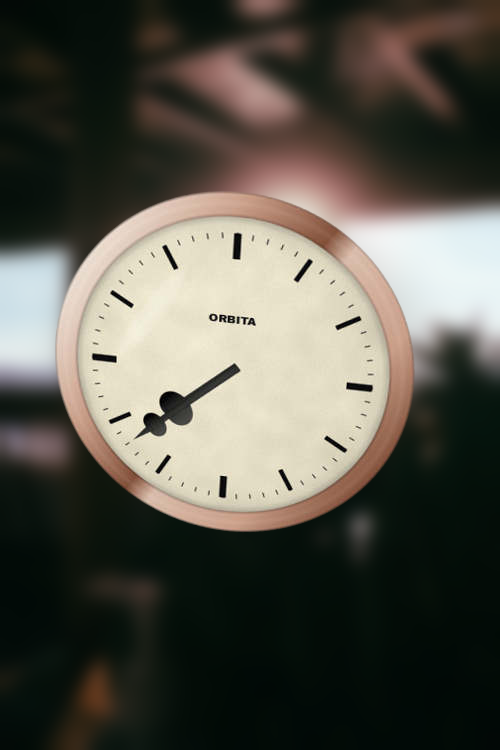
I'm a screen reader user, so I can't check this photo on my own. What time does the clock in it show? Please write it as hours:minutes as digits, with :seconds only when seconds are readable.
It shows 7:38
